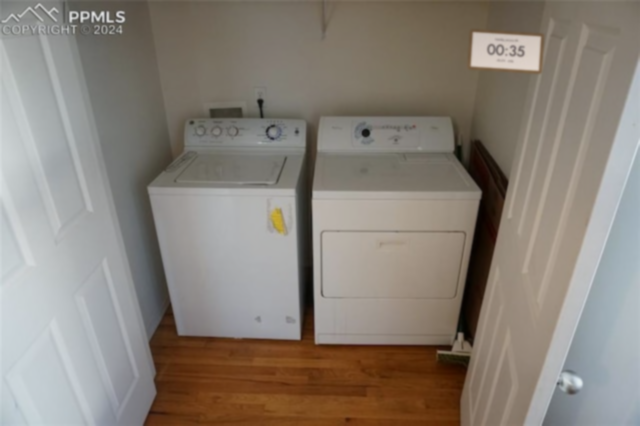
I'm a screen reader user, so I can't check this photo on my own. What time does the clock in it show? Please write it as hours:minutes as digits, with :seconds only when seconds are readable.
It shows 0:35
